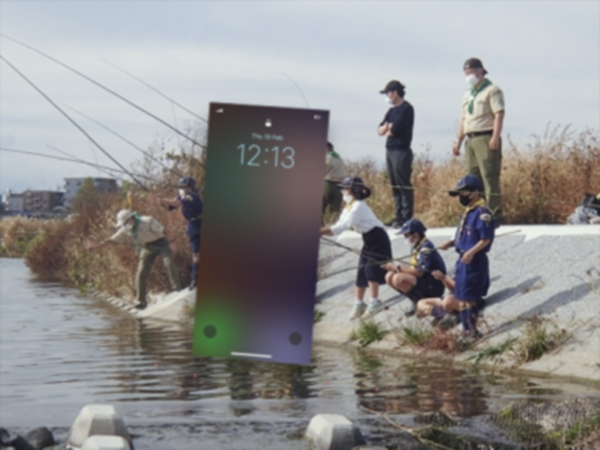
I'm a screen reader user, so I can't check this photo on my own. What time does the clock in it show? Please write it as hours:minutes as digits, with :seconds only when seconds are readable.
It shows 12:13
